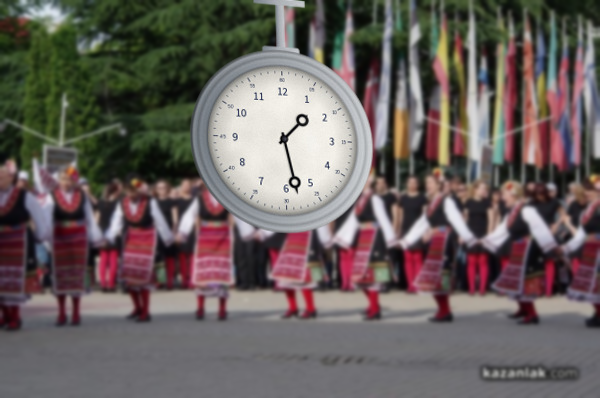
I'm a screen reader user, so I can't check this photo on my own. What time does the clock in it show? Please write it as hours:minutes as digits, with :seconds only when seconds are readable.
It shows 1:28
